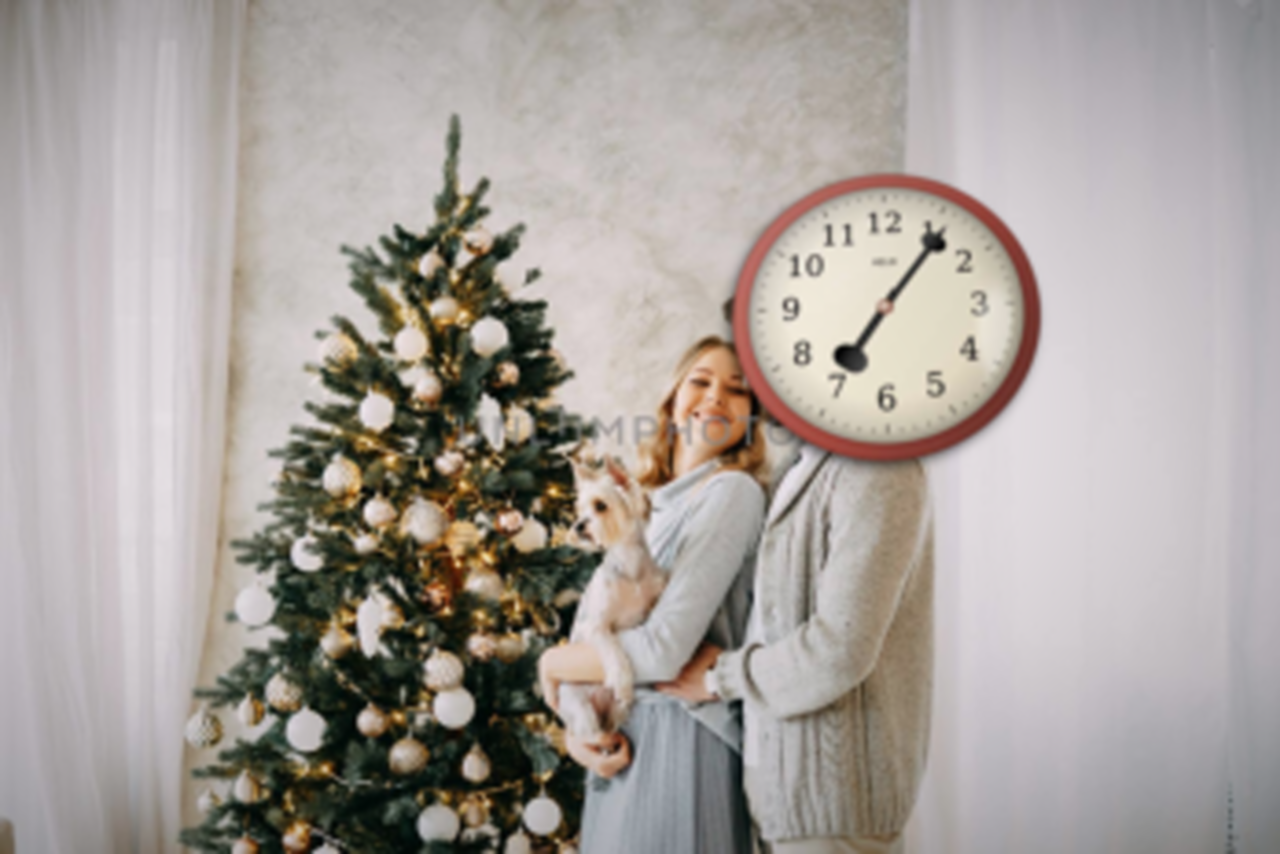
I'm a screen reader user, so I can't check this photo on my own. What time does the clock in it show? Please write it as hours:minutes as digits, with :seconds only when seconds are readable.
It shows 7:06
